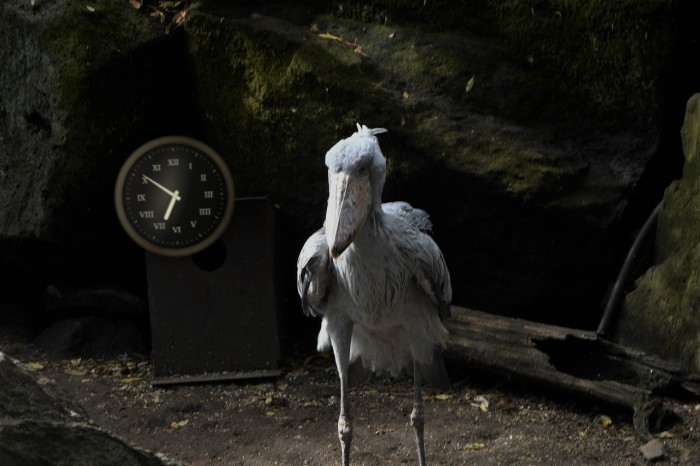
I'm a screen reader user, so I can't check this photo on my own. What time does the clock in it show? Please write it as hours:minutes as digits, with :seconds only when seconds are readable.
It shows 6:51
